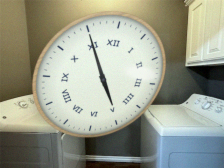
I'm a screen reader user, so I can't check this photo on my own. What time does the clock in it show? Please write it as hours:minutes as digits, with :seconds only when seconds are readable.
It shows 4:55
